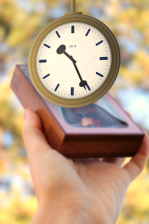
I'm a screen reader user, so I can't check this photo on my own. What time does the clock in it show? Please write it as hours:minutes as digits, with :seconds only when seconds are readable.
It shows 10:26
